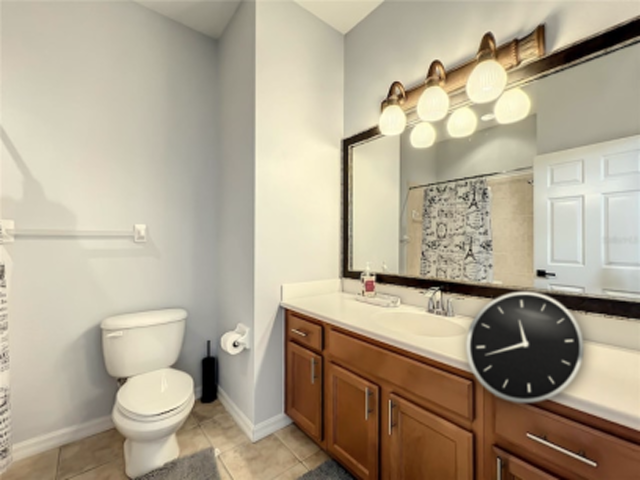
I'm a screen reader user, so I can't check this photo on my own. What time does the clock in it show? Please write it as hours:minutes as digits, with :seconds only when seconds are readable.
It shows 11:43
